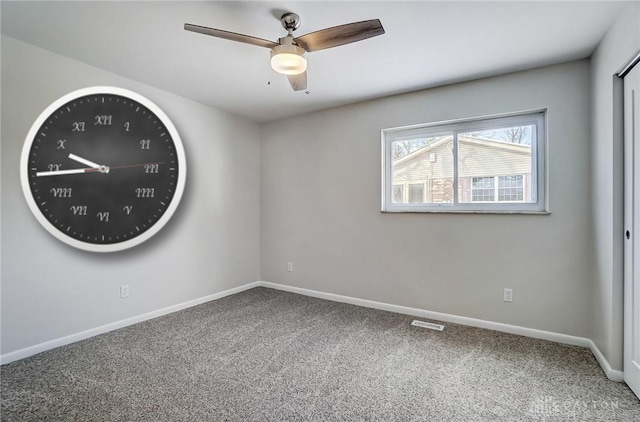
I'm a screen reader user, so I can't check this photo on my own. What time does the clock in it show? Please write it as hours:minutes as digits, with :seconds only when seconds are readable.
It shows 9:44:14
